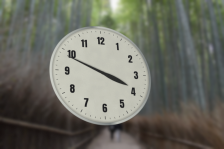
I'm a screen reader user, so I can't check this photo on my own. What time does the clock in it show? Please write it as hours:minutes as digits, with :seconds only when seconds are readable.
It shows 3:49
